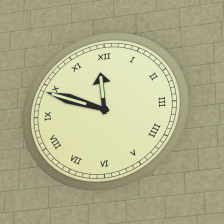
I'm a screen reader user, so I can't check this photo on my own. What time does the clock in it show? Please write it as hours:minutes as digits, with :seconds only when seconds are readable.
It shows 11:49
